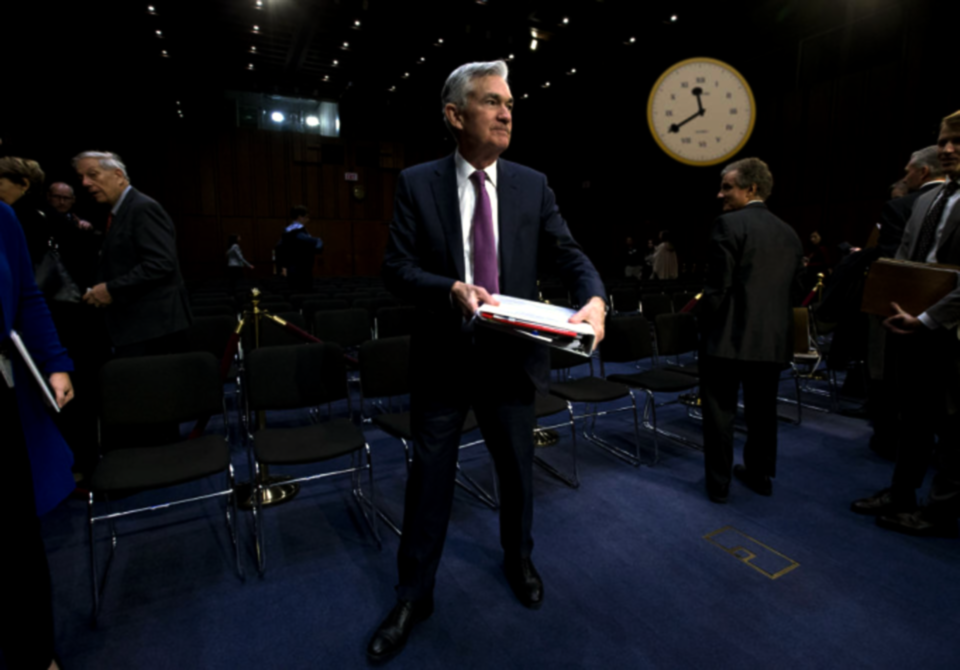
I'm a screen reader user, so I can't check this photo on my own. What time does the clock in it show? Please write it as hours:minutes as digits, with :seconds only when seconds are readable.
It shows 11:40
